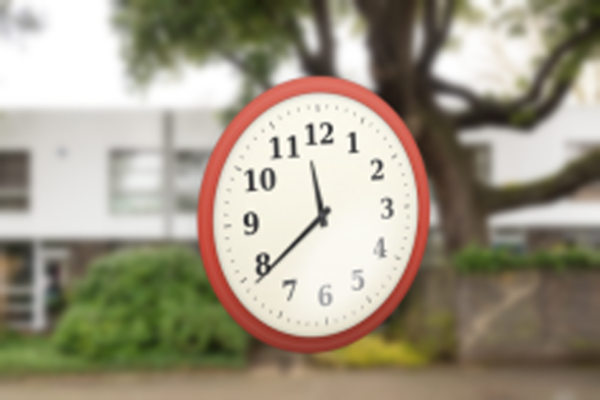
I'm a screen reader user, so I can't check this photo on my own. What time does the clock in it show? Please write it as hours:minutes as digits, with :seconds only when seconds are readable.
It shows 11:39
